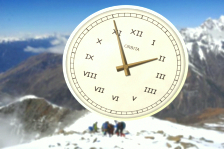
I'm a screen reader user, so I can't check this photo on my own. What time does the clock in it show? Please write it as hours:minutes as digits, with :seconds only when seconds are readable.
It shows 1:55
